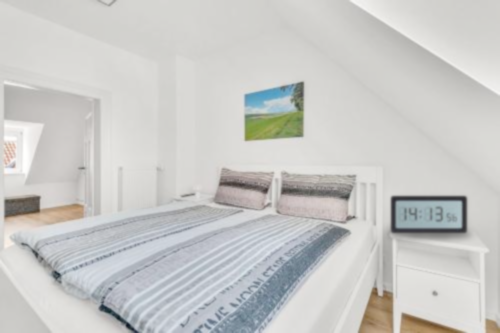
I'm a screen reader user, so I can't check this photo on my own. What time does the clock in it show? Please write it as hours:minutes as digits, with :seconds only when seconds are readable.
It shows 14:13
